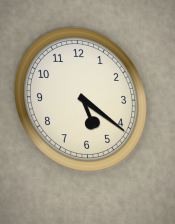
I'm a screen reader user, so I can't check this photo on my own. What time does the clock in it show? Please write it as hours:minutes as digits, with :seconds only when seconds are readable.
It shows 5:21
